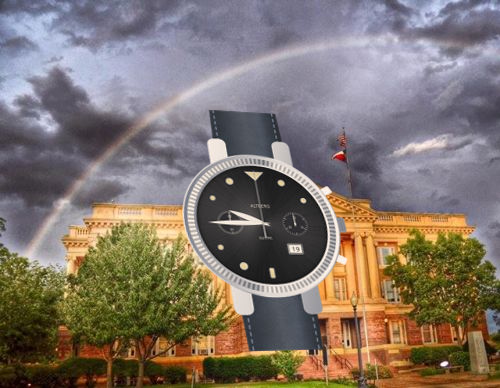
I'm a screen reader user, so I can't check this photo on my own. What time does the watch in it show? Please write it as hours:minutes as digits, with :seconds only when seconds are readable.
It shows 9:45
